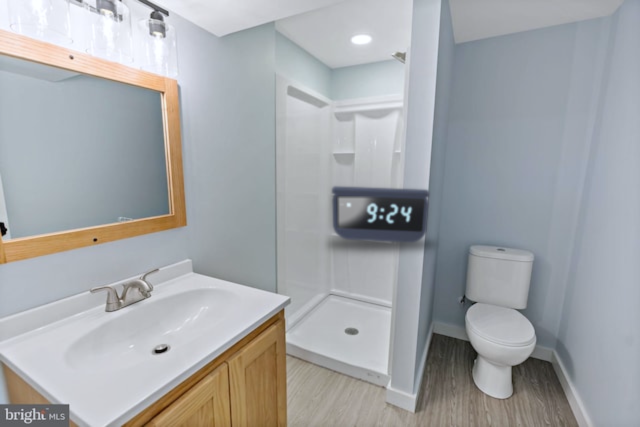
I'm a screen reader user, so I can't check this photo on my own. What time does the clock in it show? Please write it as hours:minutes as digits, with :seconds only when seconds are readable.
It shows 9:24
